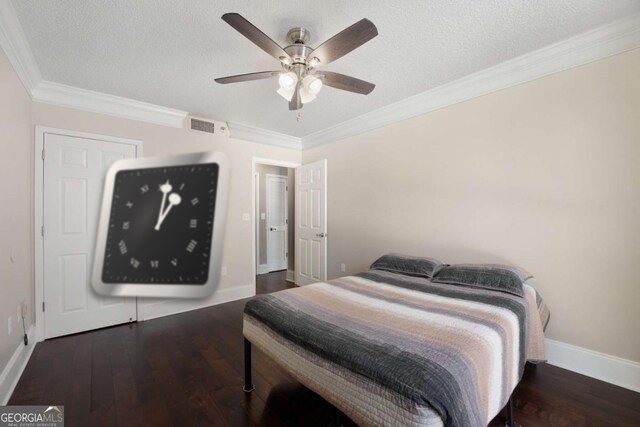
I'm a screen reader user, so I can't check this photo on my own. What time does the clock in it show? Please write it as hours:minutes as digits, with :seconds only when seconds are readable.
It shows 1:01
